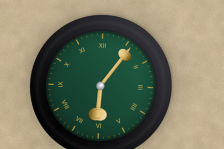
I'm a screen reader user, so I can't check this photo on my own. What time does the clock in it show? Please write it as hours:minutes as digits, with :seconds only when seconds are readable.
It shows 6:06
